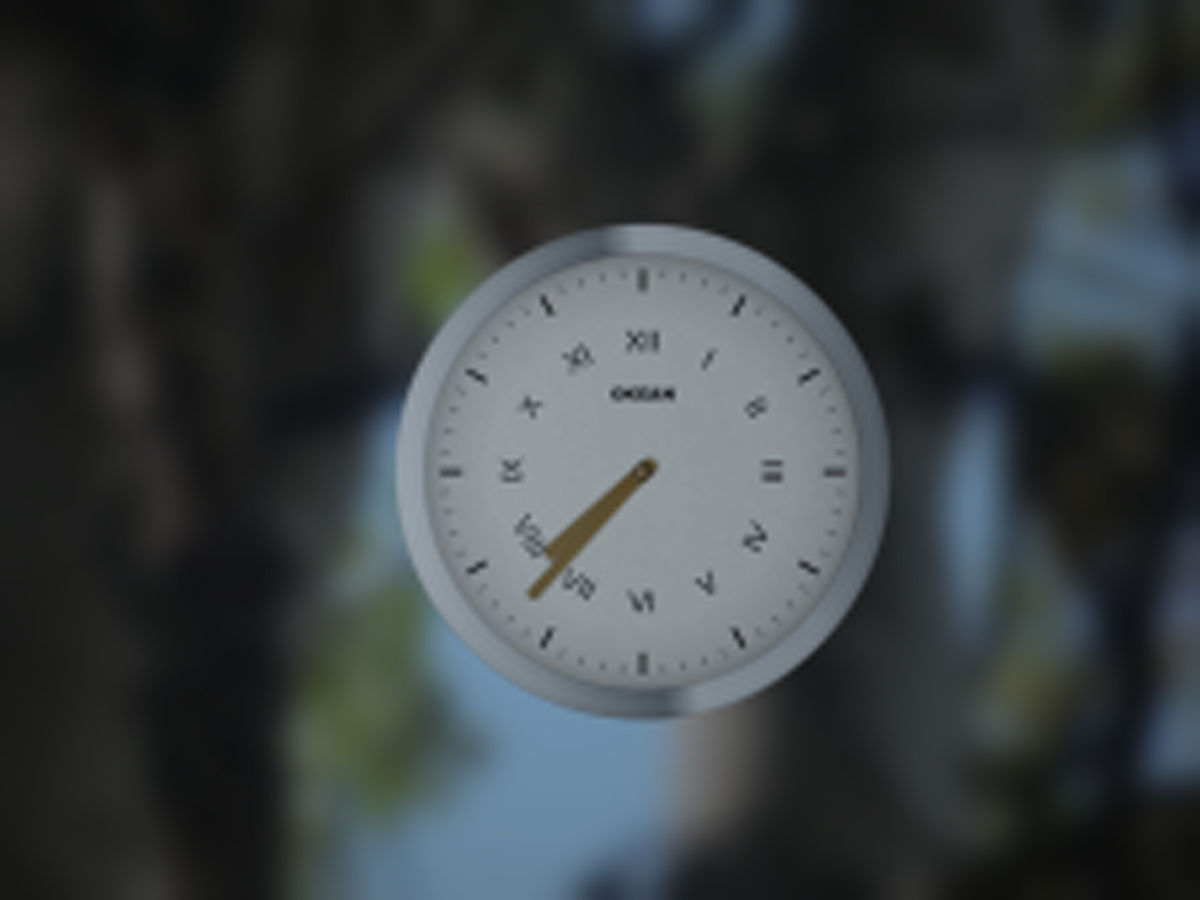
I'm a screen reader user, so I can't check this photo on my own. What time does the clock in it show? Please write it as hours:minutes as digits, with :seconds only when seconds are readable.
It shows 7:37
